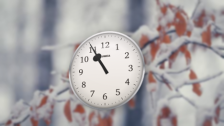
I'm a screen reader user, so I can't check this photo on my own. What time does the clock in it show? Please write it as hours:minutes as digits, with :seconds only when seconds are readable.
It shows 10:55
